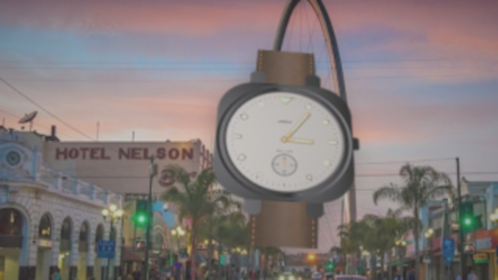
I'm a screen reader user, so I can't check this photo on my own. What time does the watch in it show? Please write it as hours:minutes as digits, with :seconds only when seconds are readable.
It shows 3:06
